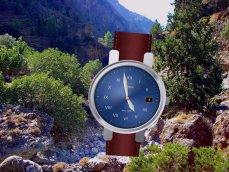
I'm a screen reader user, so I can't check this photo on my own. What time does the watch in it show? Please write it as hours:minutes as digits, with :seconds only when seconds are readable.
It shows 4:58
